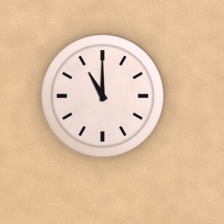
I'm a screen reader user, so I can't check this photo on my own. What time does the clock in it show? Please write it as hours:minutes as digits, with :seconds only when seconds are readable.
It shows 11:00
